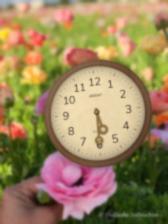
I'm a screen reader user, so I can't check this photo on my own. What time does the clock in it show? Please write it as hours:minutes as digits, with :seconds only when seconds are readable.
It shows 5:30
